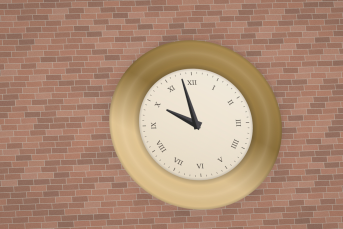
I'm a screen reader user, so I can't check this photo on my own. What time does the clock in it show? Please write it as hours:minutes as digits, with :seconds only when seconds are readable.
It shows 9:58
